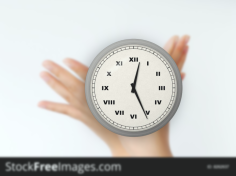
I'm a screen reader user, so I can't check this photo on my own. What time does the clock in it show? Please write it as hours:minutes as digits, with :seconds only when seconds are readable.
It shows 12:26
